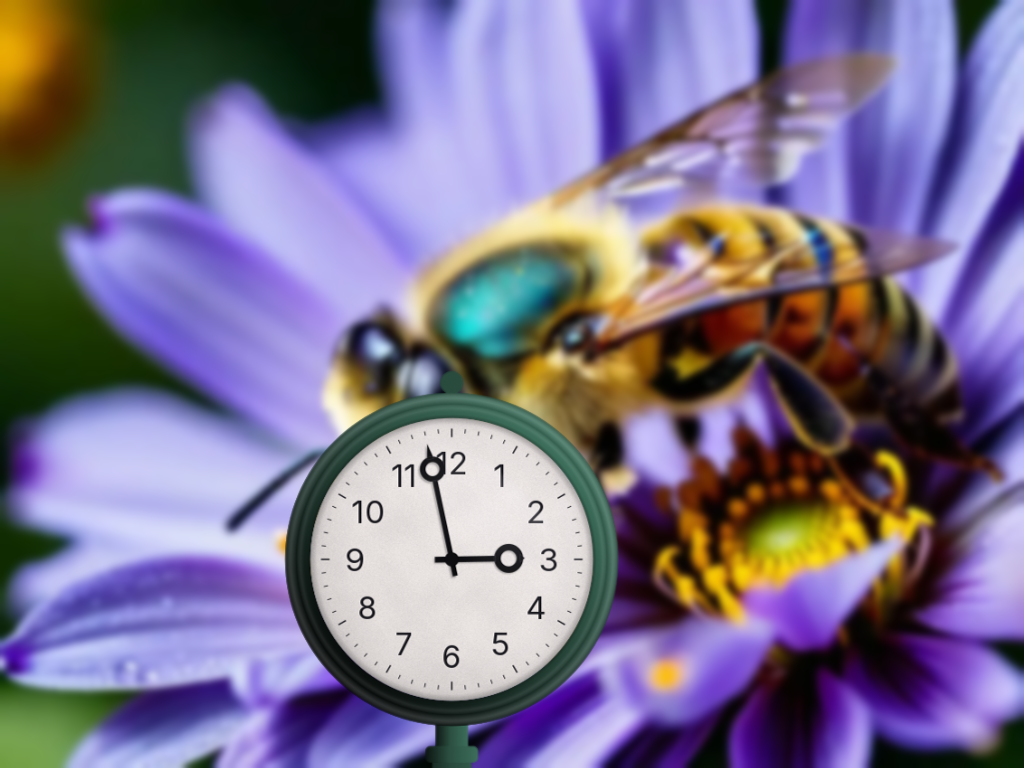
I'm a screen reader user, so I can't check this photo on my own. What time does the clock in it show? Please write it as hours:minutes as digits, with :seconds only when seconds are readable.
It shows 2:58
